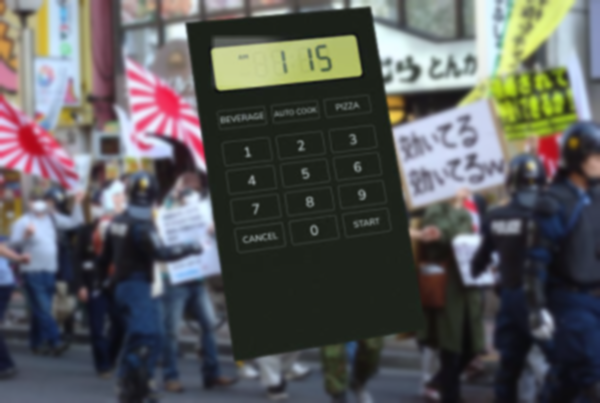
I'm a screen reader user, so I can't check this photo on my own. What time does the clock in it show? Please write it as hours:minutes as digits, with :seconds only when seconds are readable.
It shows 1:15
